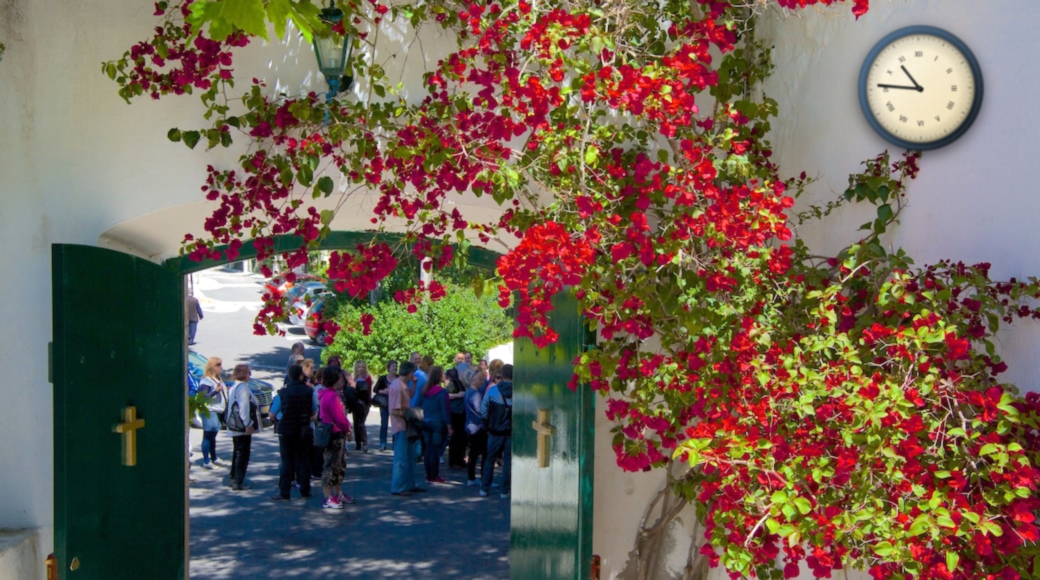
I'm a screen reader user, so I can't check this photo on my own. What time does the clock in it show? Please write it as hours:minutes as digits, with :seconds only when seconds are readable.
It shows 10:46
